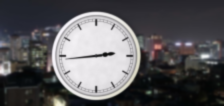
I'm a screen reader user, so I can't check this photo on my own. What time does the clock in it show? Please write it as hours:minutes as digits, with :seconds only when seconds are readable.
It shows 2:44
